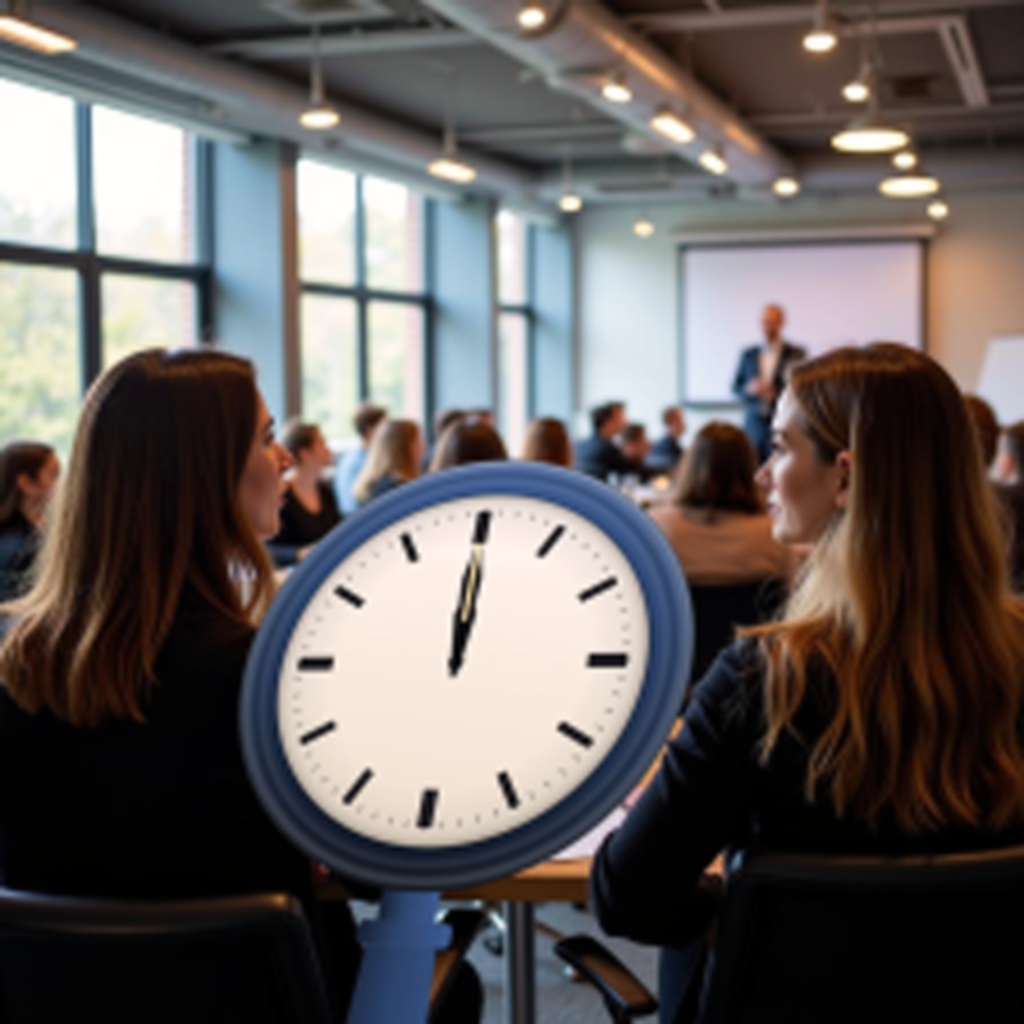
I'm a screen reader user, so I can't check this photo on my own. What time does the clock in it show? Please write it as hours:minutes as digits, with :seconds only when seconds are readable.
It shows 12:00
